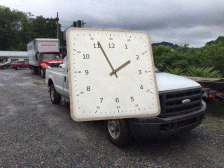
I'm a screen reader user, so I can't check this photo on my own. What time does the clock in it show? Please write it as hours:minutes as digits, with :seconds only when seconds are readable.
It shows 1:56
